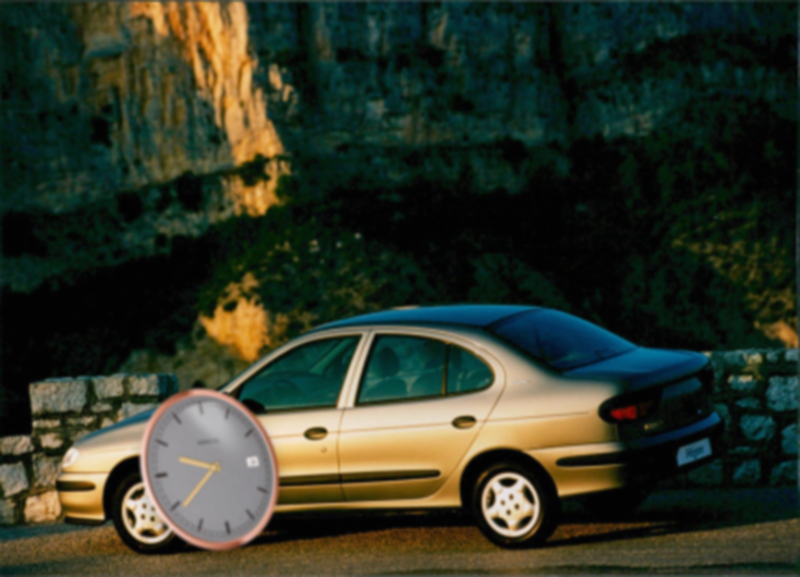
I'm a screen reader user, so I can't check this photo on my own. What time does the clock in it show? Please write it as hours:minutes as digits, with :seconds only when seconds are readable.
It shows 9:39
